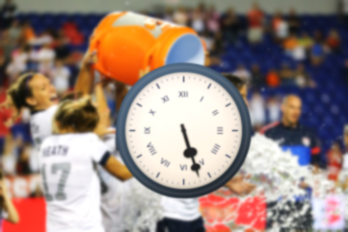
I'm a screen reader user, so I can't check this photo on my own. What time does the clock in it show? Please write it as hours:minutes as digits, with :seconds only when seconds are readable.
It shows 5:27
